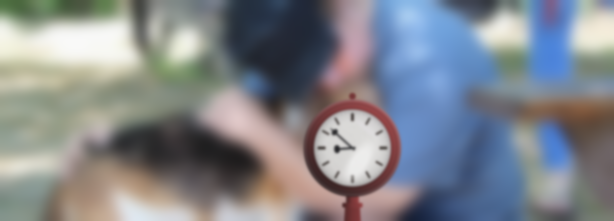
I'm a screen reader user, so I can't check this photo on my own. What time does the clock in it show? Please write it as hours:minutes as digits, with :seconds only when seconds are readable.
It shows 8:52
